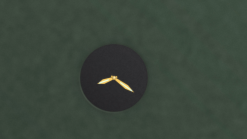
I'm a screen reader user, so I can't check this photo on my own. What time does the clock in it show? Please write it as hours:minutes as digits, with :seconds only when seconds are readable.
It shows 8:21
